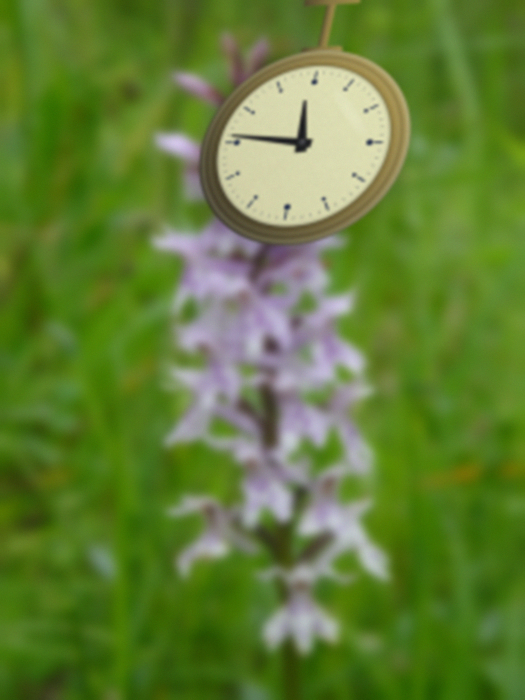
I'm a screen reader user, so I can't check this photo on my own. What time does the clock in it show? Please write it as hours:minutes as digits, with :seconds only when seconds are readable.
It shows 11:46
